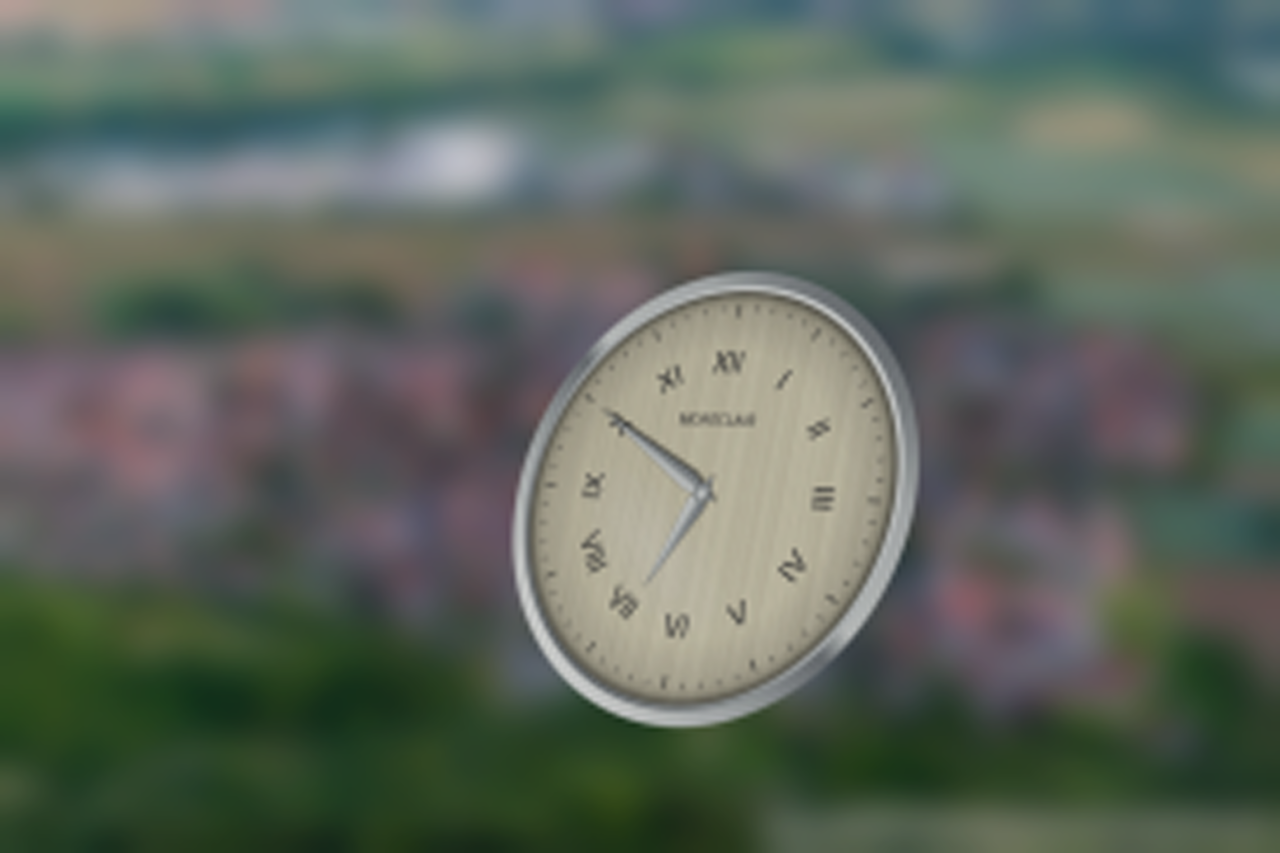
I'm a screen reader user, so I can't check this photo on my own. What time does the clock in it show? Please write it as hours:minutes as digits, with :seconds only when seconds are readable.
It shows 6:50
